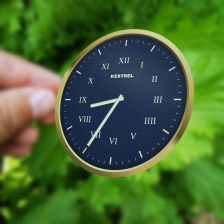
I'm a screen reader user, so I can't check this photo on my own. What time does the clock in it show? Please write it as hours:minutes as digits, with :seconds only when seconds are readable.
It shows 8:35
